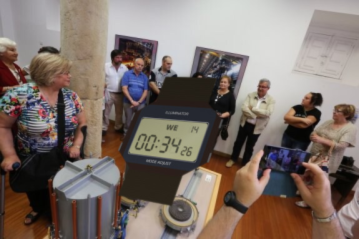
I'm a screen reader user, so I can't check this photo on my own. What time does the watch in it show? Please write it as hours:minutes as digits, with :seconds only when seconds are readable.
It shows 0:34
